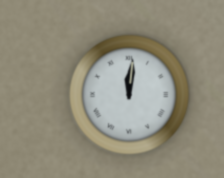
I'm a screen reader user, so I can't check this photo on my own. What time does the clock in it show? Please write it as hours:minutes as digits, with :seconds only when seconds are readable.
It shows 12:01
